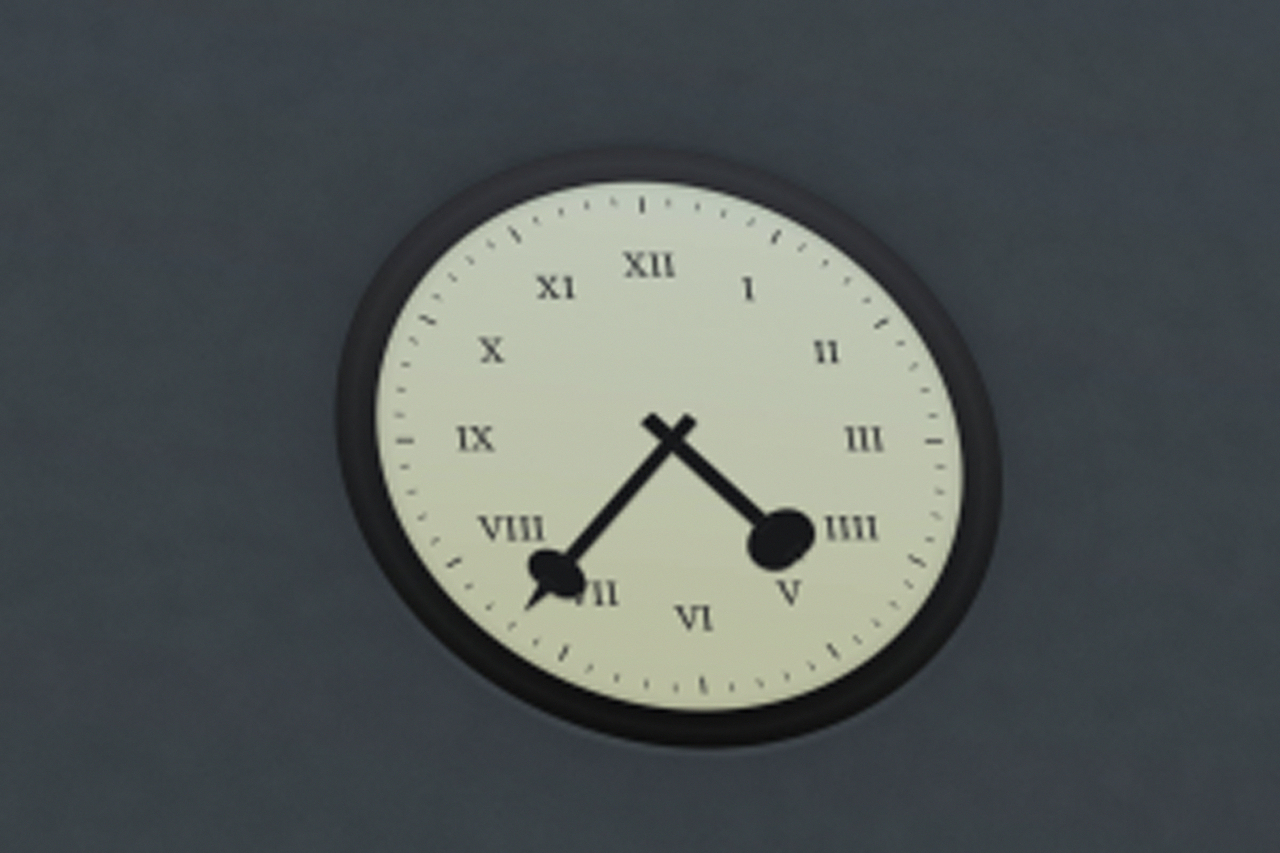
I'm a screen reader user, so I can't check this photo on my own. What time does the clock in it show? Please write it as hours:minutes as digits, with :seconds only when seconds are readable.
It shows 4:37
